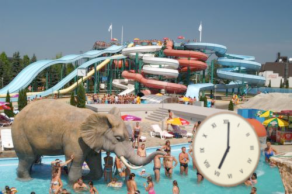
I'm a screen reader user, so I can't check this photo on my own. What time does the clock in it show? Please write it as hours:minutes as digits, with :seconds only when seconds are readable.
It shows 7:01
